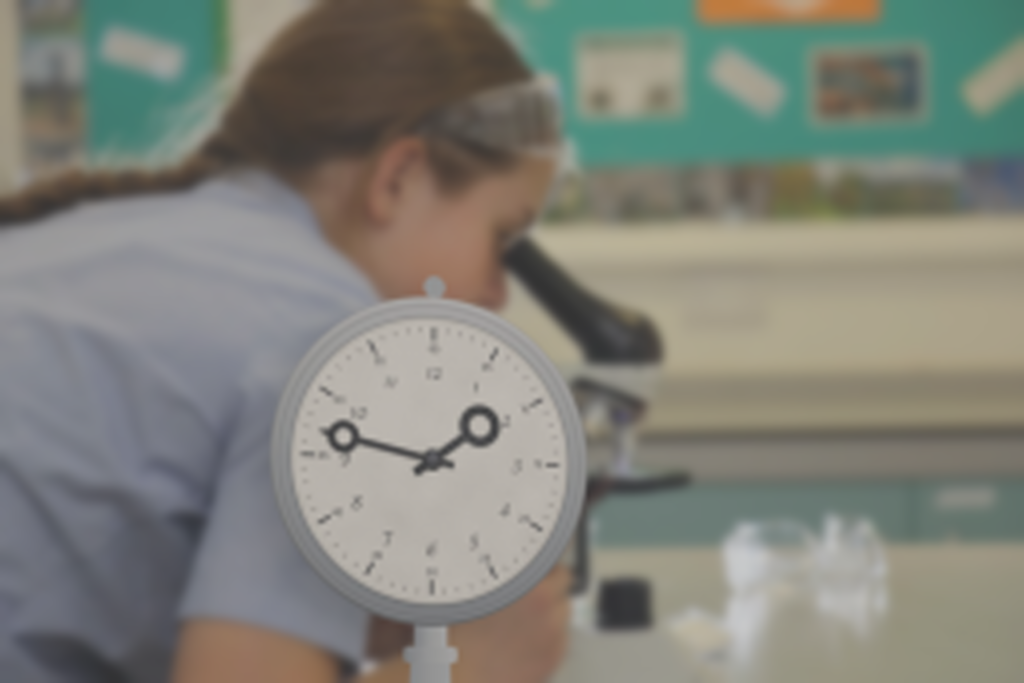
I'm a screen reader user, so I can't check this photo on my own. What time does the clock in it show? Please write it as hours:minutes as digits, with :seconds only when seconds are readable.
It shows 1:47
